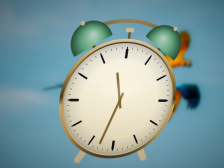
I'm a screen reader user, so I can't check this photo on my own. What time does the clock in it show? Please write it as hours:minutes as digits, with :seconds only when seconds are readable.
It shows 11:33
